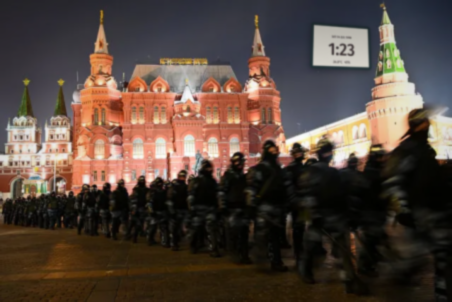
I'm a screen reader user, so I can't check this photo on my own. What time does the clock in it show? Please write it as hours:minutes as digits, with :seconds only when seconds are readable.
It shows 1:23
